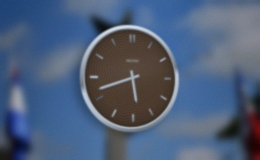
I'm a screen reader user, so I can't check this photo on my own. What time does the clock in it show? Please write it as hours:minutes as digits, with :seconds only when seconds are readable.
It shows 5:42
